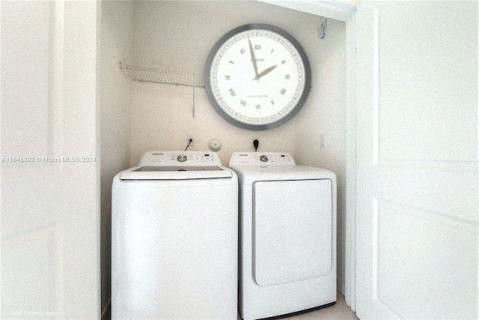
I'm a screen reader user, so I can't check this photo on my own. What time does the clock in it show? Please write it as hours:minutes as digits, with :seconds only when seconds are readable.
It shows 1:58
